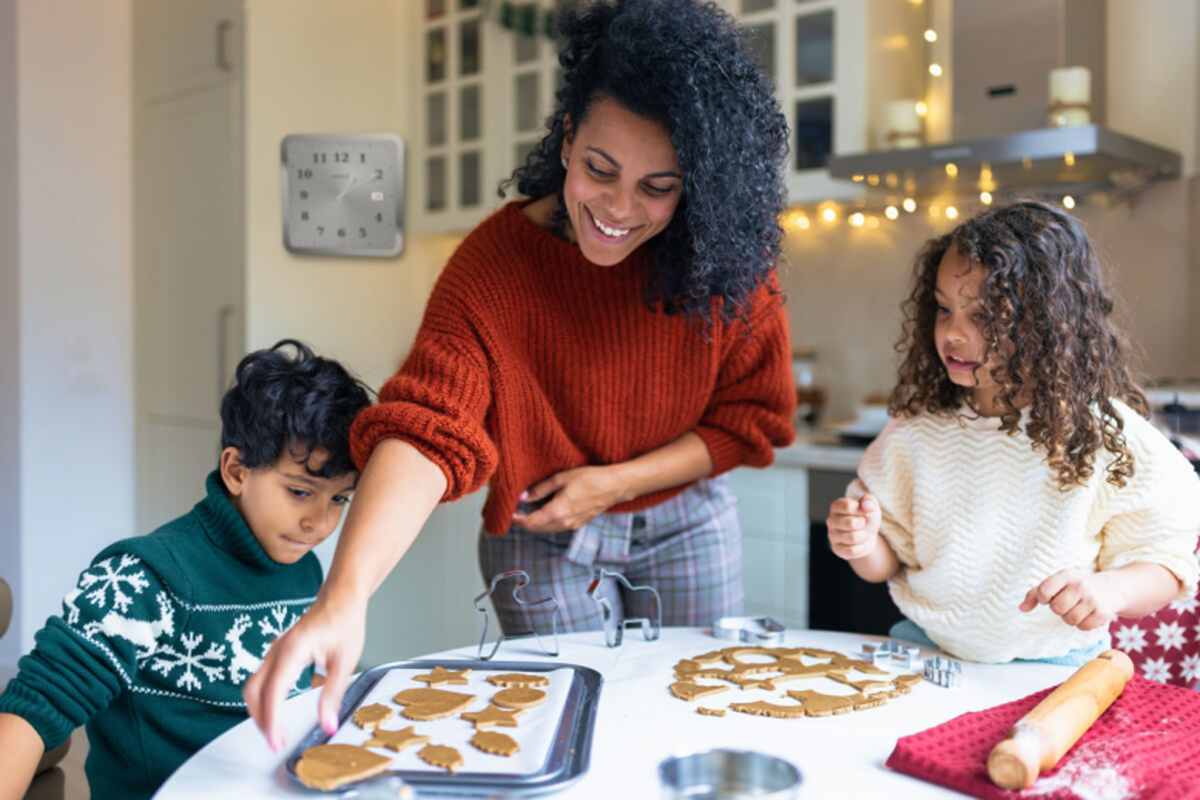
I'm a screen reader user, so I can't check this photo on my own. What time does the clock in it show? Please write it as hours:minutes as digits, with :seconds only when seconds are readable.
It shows 1:10
